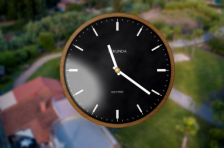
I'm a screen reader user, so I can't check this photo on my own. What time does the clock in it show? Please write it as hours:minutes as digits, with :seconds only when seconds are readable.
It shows 11:21
